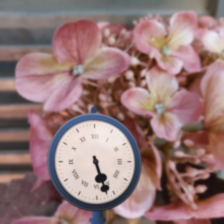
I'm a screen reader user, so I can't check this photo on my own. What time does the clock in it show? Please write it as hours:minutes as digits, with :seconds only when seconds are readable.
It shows 5:27
